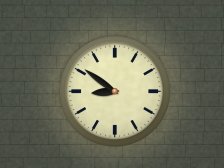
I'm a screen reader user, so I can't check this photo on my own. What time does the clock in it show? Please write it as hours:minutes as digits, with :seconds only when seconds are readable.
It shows 8:51
